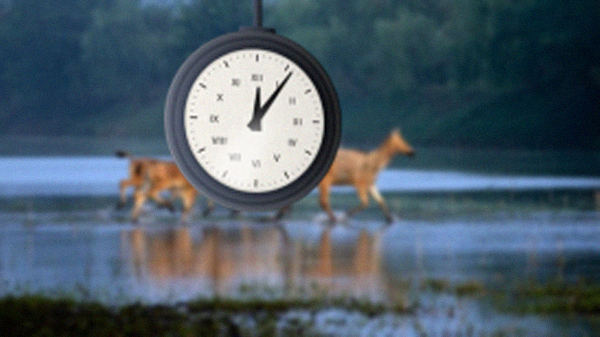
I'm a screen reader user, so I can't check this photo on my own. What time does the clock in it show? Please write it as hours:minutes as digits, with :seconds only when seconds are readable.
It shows 12:06
